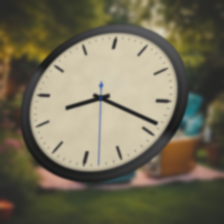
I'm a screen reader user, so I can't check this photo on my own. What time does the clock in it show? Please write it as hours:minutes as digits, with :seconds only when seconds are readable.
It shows 8:18:28
